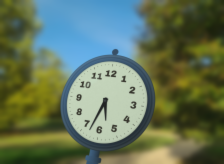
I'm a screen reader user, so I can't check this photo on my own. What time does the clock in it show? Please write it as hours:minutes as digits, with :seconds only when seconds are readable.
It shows 5:33
